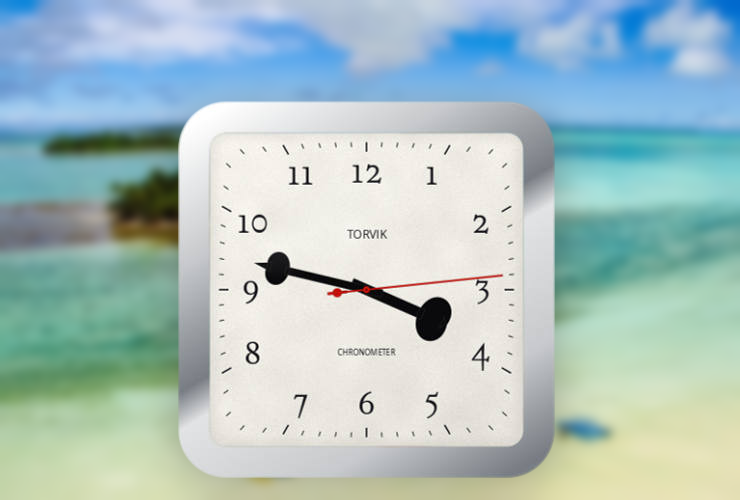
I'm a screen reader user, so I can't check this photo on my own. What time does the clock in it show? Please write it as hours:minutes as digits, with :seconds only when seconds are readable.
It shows 3:47:14
